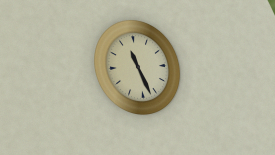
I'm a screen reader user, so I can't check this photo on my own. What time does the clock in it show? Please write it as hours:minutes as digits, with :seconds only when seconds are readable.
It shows 11:27
